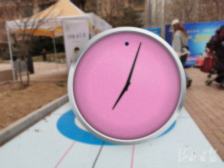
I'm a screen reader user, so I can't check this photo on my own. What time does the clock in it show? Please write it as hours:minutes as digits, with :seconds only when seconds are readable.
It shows 7:03
